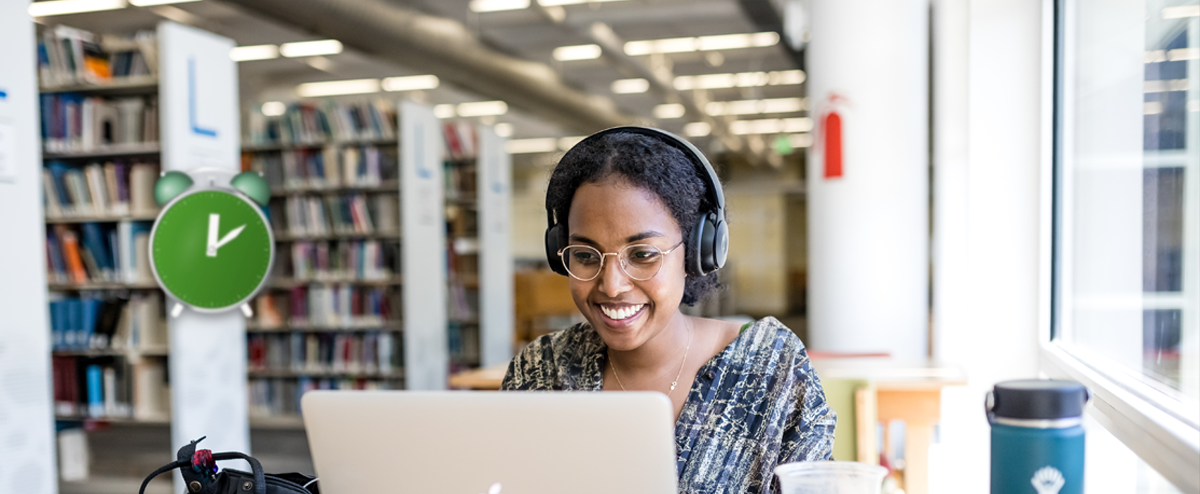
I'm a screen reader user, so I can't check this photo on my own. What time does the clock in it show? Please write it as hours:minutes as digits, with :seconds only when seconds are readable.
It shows 12:09
